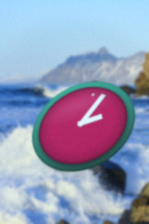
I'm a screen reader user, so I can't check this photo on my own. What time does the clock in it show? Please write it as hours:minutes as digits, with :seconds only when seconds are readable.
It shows 2:03
